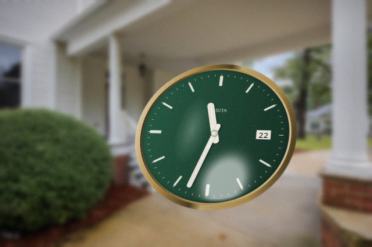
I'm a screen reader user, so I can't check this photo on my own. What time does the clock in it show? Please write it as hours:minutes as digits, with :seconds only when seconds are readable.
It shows 11:33
